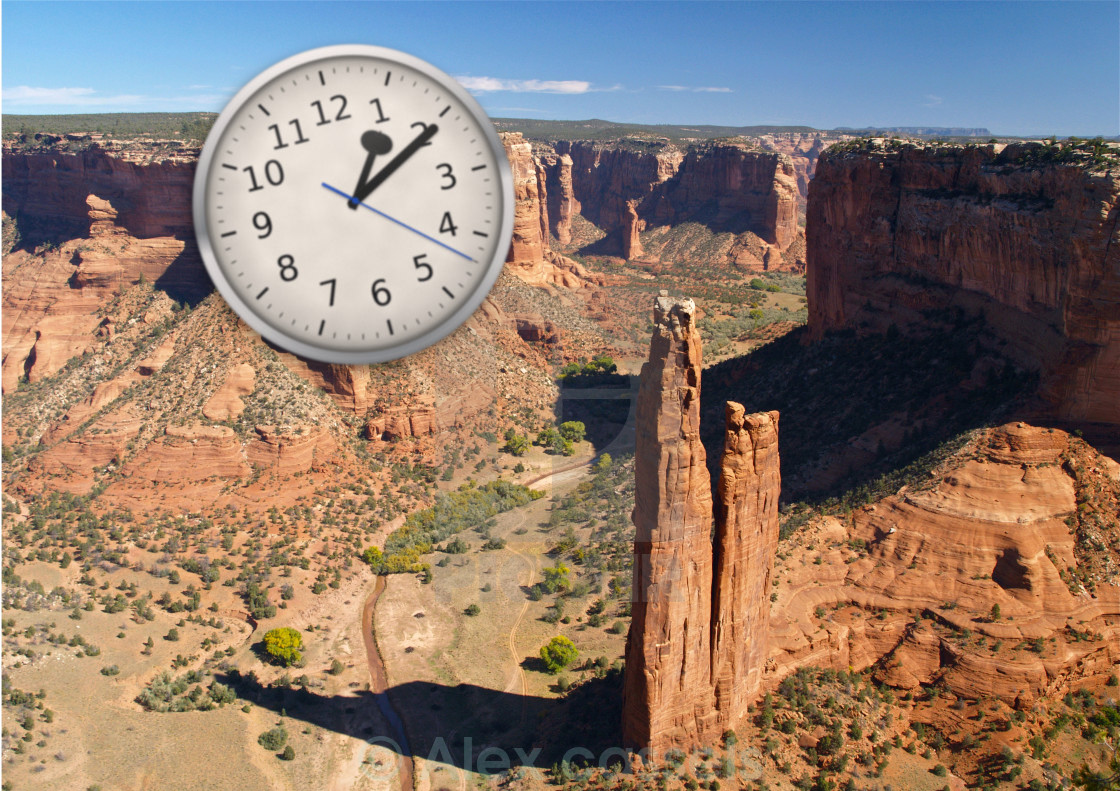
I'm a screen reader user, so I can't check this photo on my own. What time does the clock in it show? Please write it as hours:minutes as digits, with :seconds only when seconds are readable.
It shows 1:10:22
